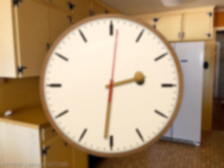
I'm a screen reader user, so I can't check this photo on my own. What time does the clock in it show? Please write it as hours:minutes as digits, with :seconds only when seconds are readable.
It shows 2:31:01
